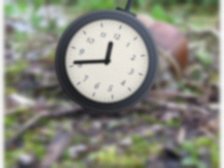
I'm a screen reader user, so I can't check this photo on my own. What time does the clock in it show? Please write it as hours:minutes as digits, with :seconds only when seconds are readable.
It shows 11:41
